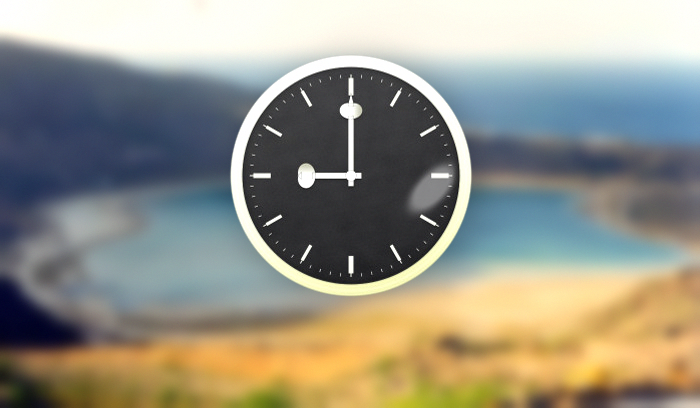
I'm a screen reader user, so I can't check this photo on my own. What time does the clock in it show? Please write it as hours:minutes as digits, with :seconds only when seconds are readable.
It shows 9:00
